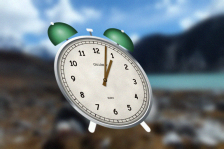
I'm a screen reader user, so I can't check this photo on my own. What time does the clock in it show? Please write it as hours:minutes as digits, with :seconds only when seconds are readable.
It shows 1:03
